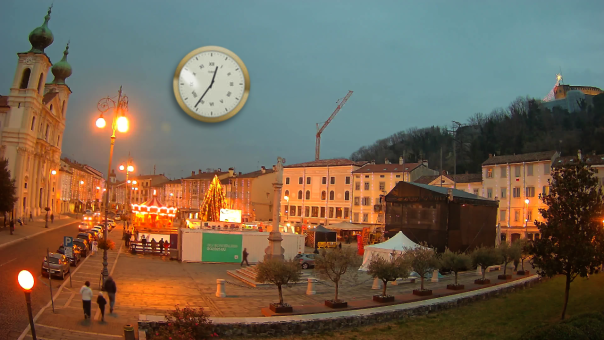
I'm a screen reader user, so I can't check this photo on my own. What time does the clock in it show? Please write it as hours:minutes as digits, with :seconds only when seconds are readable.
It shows 12:36
